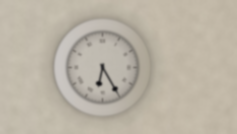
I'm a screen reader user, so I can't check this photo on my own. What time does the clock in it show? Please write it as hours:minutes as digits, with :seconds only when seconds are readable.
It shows 6:25
